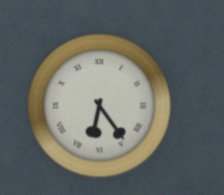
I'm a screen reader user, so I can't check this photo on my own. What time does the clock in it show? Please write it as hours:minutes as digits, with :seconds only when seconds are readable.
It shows 6:24
